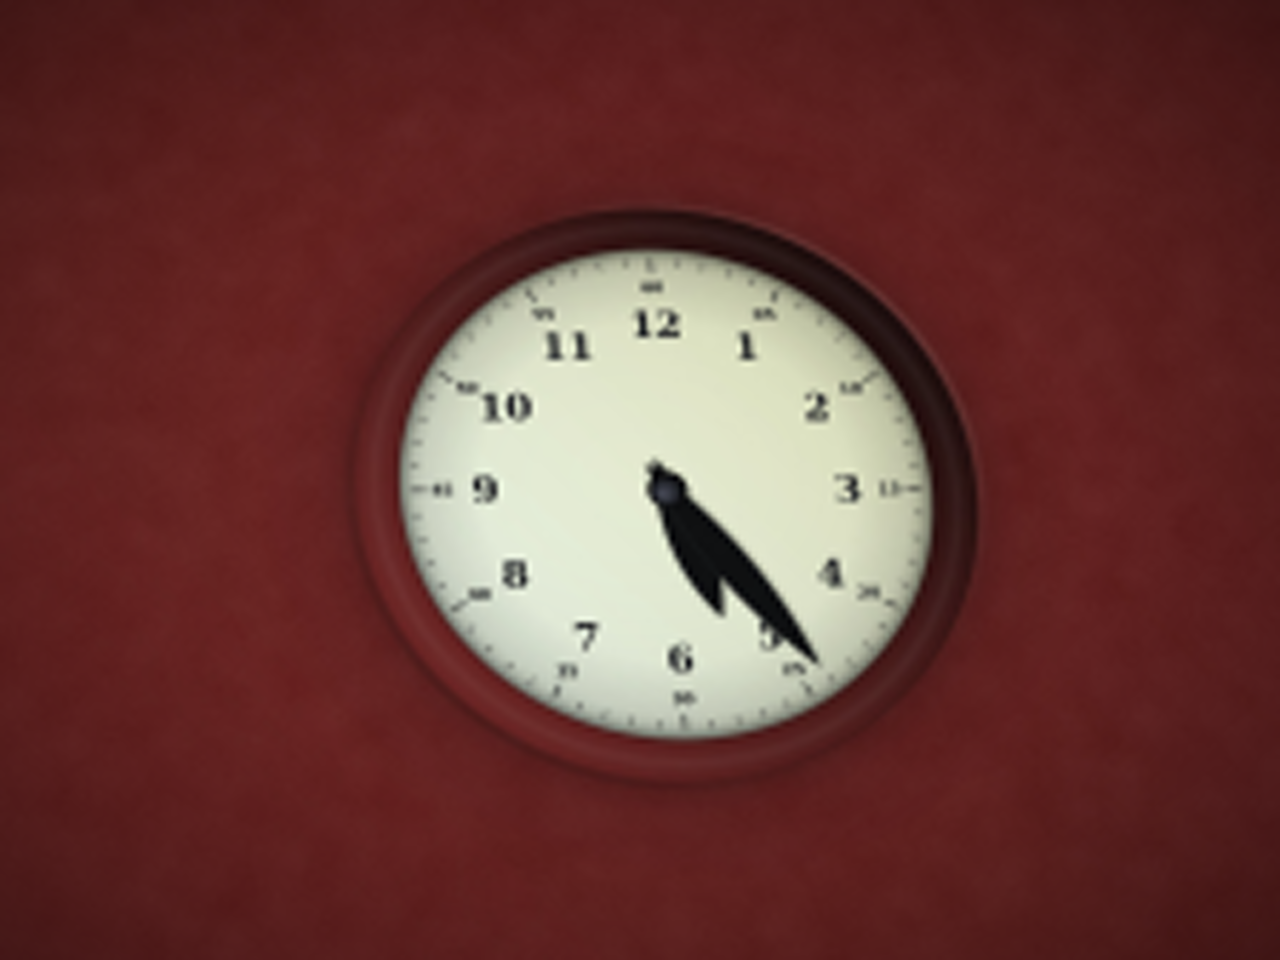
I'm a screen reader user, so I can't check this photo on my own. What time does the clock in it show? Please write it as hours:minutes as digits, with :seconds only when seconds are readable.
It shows 5:24
